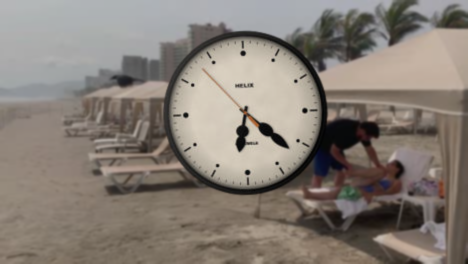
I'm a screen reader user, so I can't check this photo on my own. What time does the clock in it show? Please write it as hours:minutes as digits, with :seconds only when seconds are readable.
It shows 6:21:53
